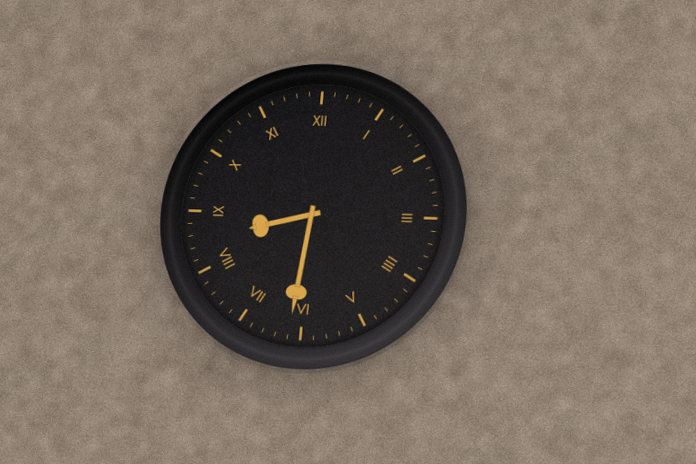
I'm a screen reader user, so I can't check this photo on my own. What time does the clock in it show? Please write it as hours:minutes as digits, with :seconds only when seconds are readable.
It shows 8:31
